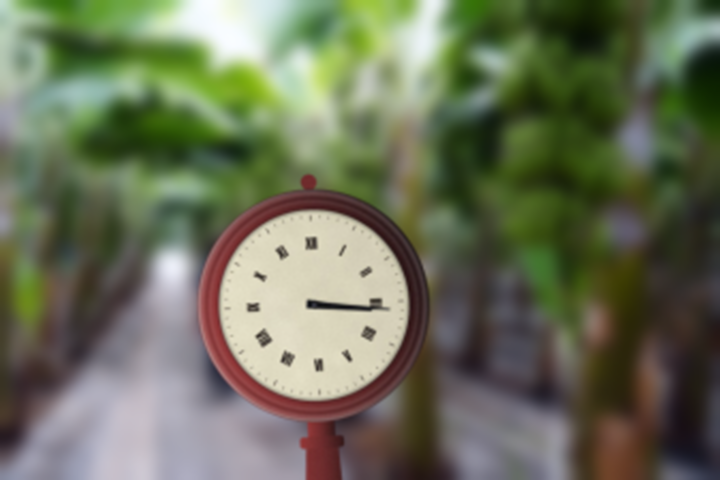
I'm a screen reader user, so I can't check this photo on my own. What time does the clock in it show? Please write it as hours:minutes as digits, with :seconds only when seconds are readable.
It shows 3:16
